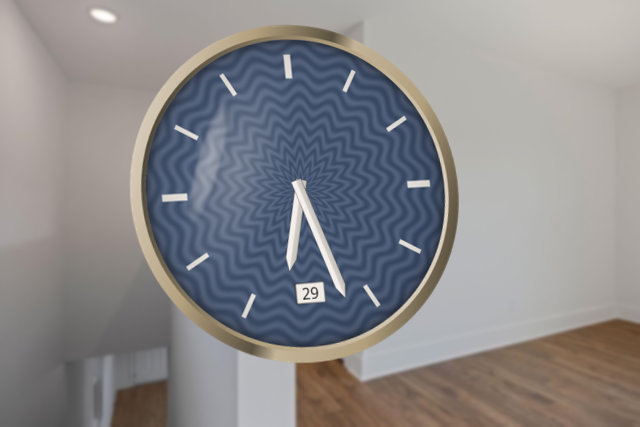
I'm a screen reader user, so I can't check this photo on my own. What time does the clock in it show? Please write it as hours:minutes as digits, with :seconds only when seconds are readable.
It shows 6:27
